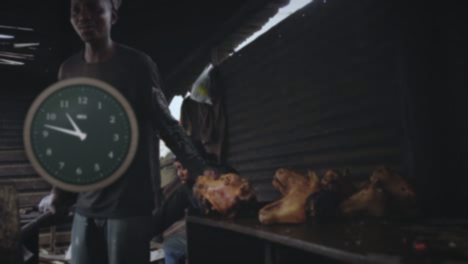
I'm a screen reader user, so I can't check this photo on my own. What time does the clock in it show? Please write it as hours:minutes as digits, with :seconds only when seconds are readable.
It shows 10:47
